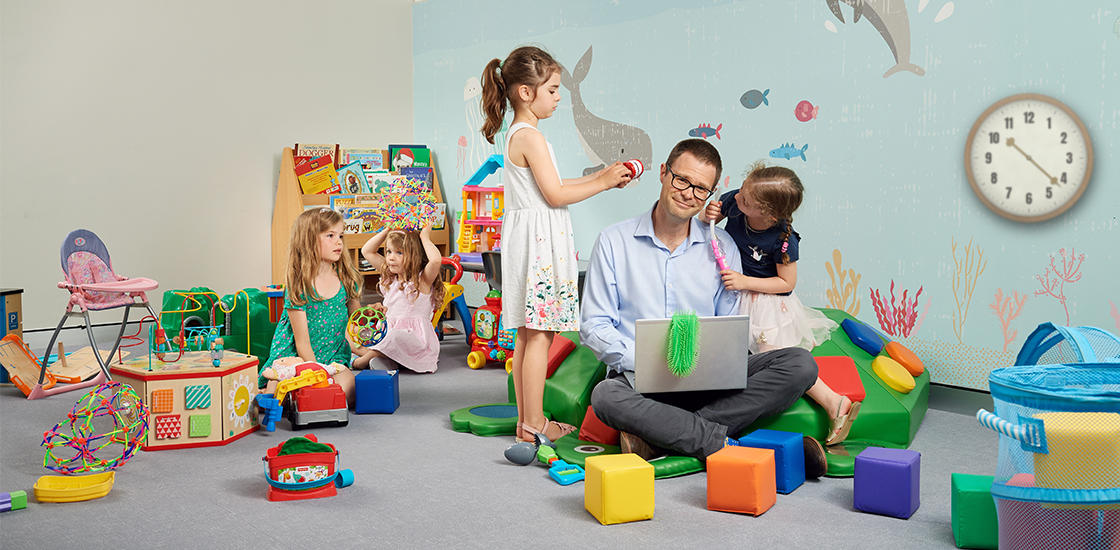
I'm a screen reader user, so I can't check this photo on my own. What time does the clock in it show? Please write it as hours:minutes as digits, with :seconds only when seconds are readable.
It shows 10:22
